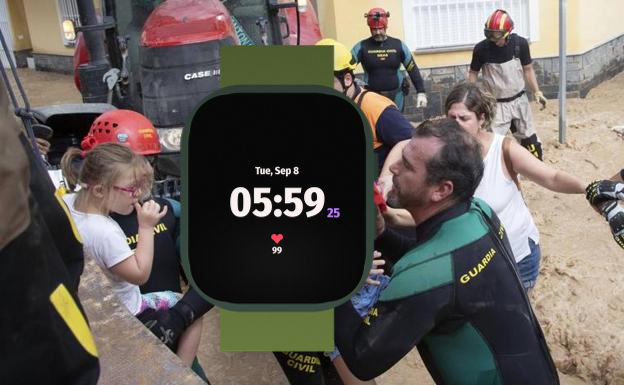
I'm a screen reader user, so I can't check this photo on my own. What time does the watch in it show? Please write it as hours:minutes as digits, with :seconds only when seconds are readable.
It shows 5:59:25
